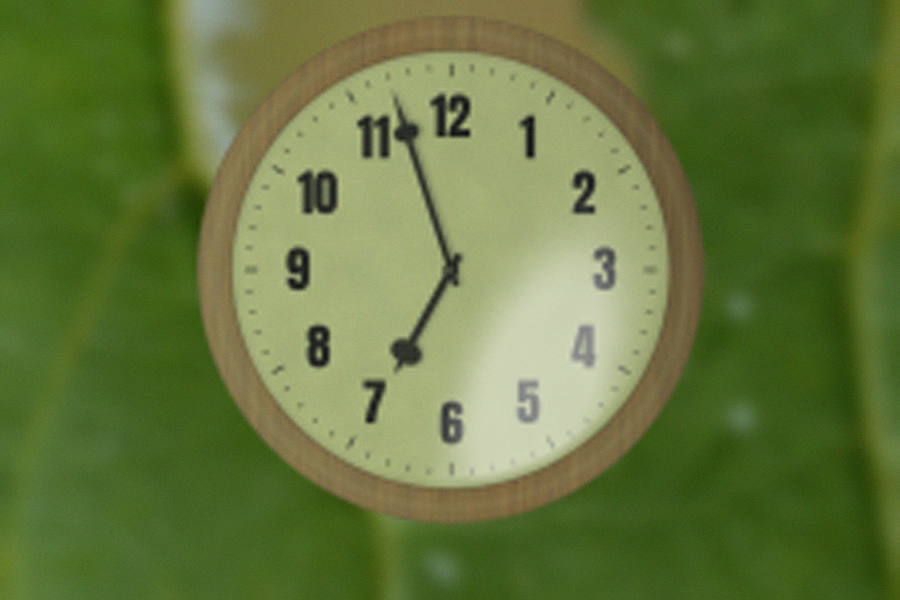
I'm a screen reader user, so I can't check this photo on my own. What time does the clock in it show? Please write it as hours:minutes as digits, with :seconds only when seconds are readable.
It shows 6:57
